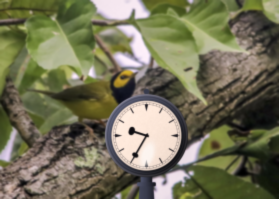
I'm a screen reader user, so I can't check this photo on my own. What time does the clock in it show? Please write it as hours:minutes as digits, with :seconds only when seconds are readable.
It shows 9:35
